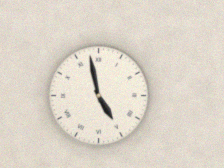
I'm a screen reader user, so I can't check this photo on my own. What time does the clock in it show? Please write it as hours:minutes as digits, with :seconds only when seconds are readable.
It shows 4:58
